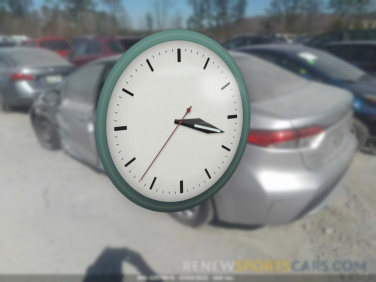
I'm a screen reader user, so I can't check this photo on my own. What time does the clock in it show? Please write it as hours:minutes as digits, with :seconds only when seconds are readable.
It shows 3:17:37
